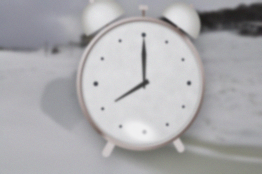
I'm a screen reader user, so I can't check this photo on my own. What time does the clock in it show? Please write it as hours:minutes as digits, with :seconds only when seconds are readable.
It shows 8:00
